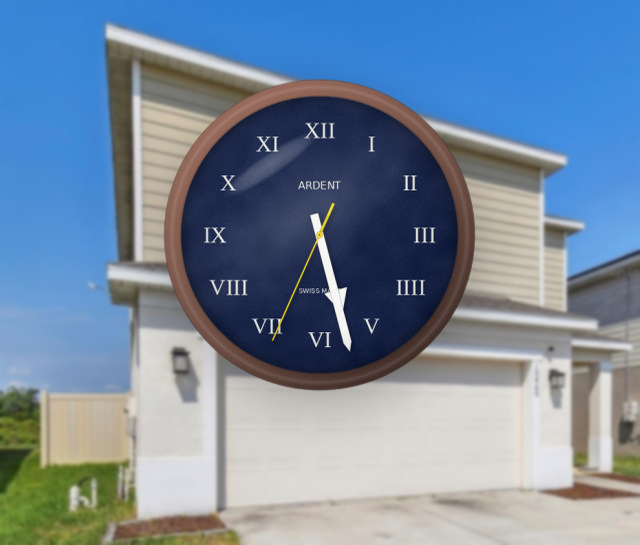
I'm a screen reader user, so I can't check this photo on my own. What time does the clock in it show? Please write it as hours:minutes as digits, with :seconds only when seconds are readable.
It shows 5:27:34
